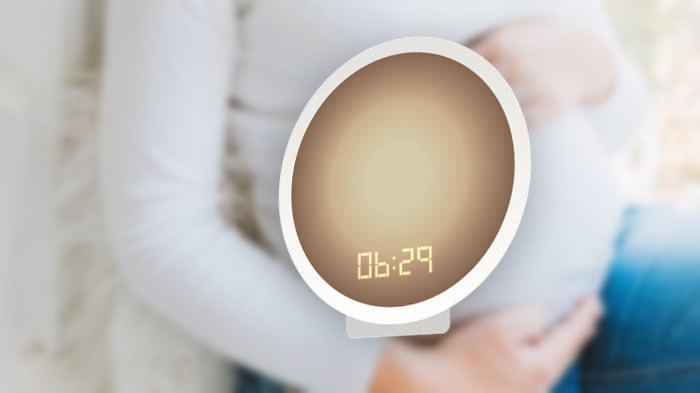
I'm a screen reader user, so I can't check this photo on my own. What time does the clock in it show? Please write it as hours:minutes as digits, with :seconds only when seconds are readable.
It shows 6:29
